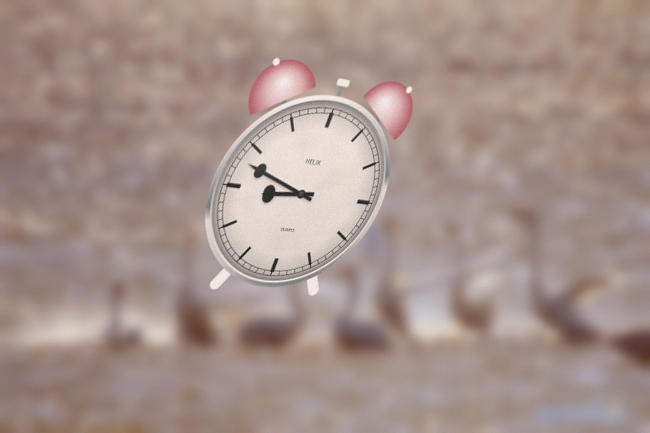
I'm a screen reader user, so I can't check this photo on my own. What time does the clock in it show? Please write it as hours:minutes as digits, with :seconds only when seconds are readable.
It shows 8:48
